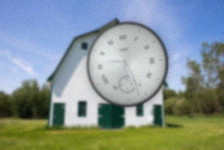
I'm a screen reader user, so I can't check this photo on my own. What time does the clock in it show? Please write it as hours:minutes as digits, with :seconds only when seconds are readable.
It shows 9:27
